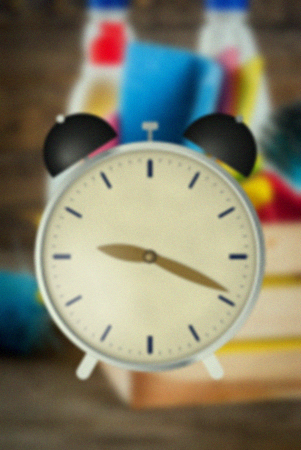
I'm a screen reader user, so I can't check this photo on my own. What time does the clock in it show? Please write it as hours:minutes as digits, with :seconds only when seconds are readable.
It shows 9:19
